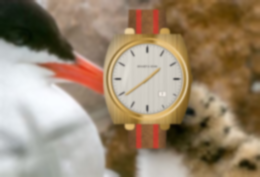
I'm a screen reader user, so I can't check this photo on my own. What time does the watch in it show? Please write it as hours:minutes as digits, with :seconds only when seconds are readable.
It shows 1:39
